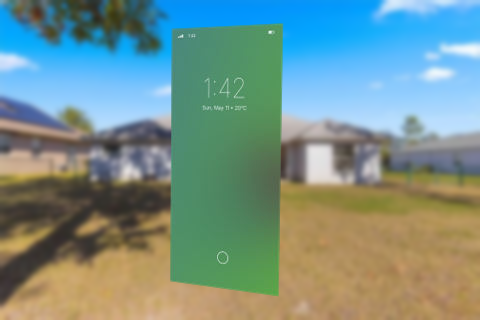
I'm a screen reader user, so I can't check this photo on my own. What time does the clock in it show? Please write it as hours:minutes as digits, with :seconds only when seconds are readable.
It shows 1:42
